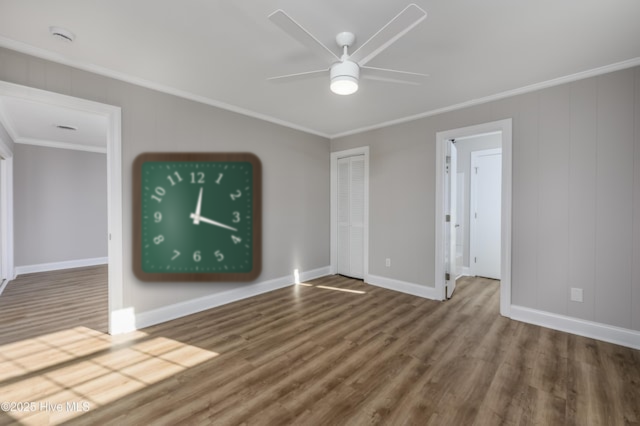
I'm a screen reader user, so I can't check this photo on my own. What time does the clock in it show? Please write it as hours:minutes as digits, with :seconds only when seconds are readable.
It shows 12:18
